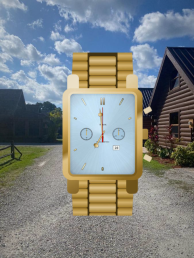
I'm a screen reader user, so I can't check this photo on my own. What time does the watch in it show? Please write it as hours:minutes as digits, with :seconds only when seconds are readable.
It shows 6:59
